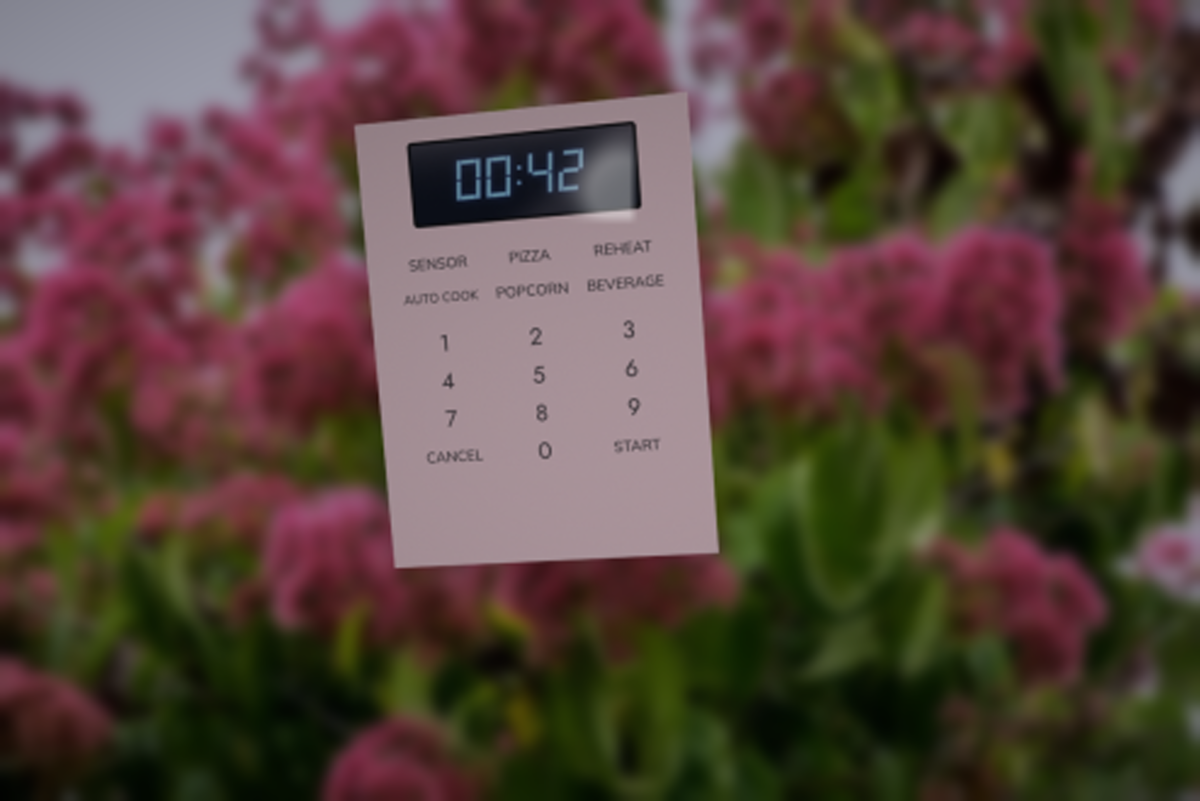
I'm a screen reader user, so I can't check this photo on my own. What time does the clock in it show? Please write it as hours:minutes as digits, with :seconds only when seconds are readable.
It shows 0:42
